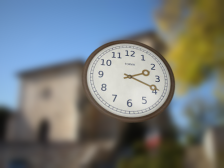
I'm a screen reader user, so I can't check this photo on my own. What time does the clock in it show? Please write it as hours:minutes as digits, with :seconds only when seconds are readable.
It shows 2:19
